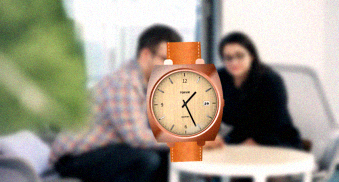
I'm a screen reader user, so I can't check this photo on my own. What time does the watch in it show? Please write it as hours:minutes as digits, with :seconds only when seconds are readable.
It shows 1:26
